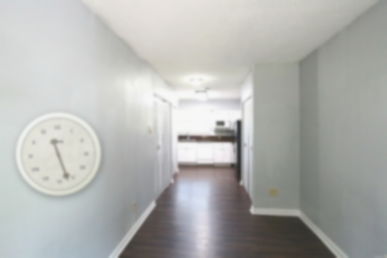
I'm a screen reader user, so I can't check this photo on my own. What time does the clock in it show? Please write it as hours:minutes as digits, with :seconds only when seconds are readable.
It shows 11:27
